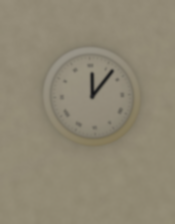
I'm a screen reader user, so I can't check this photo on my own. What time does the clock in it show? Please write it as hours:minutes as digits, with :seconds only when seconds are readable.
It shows 12:07
